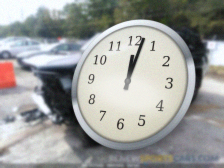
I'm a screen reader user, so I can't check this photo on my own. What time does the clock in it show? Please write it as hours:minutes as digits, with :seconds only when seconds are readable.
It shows 12:02
